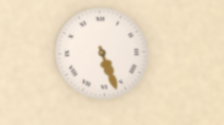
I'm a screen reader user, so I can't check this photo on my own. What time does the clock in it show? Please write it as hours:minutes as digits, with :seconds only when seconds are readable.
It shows 5:27
